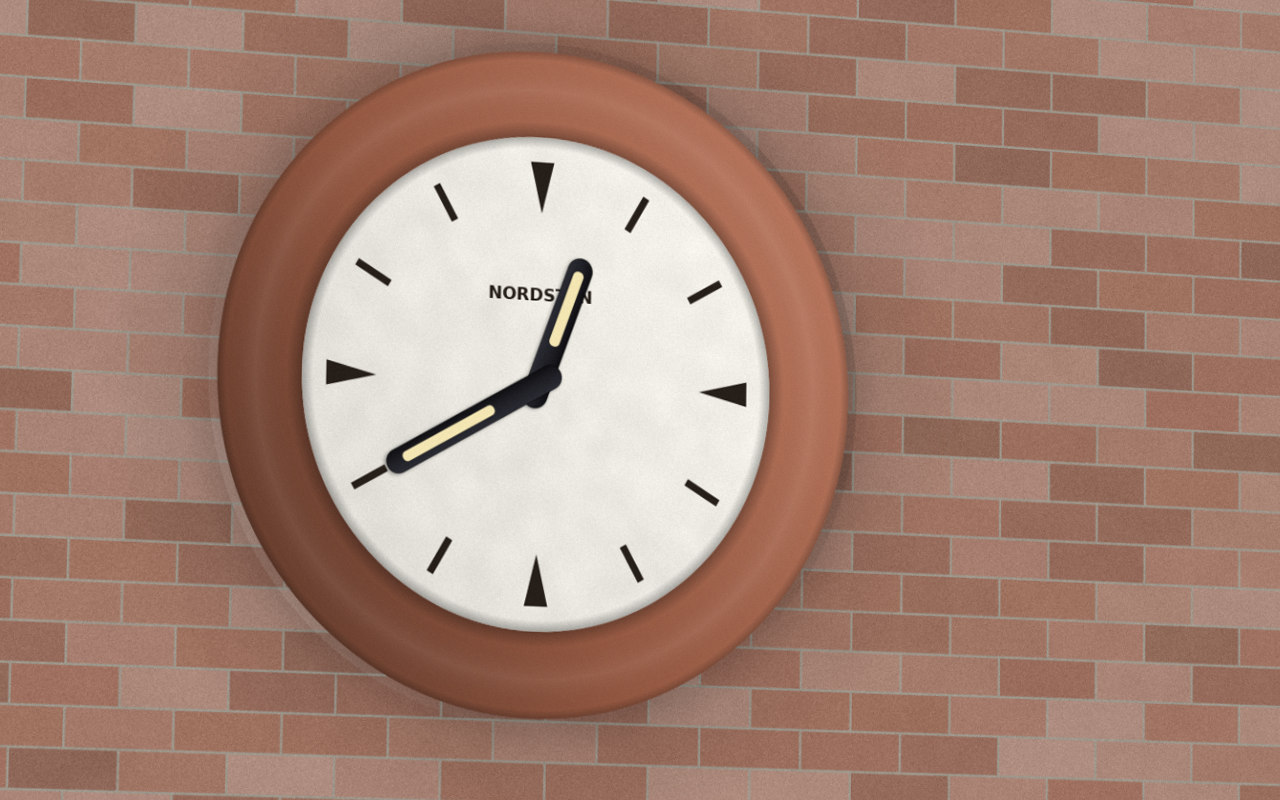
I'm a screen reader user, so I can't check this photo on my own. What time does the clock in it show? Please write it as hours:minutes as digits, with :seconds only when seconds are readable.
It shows 12:40
